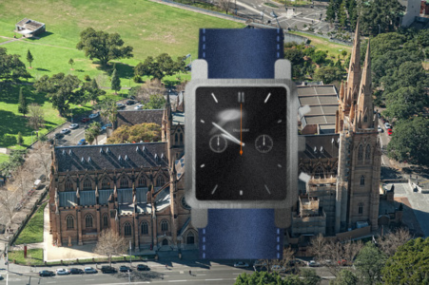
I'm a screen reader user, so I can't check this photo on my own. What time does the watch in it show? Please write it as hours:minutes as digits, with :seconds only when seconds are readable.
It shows 9:51
